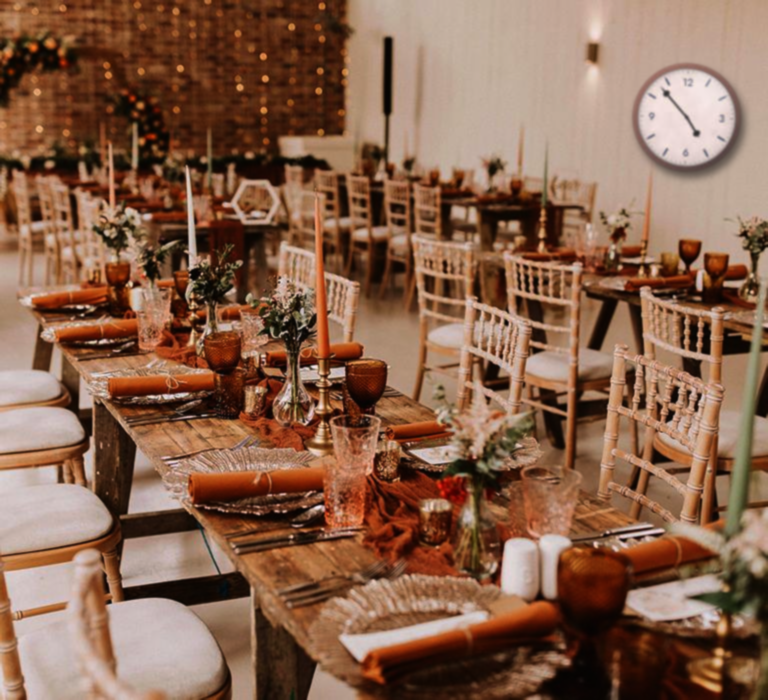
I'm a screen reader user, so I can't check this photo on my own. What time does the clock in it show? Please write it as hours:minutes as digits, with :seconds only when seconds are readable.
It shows 4:53
